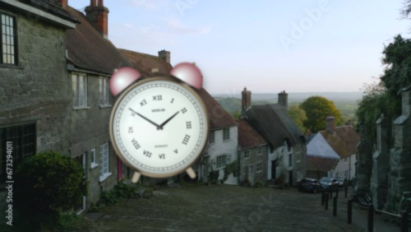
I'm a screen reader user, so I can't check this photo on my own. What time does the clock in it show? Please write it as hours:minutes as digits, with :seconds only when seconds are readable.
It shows 1:51
